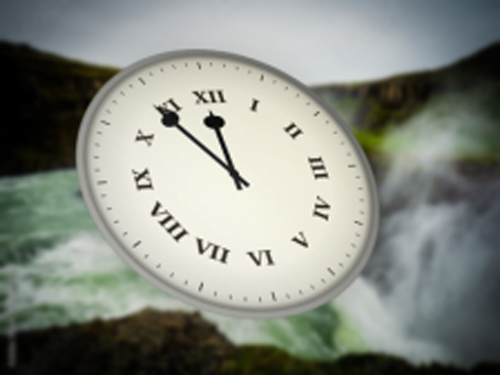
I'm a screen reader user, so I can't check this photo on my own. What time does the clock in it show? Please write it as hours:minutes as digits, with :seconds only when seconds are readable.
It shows 11:54
